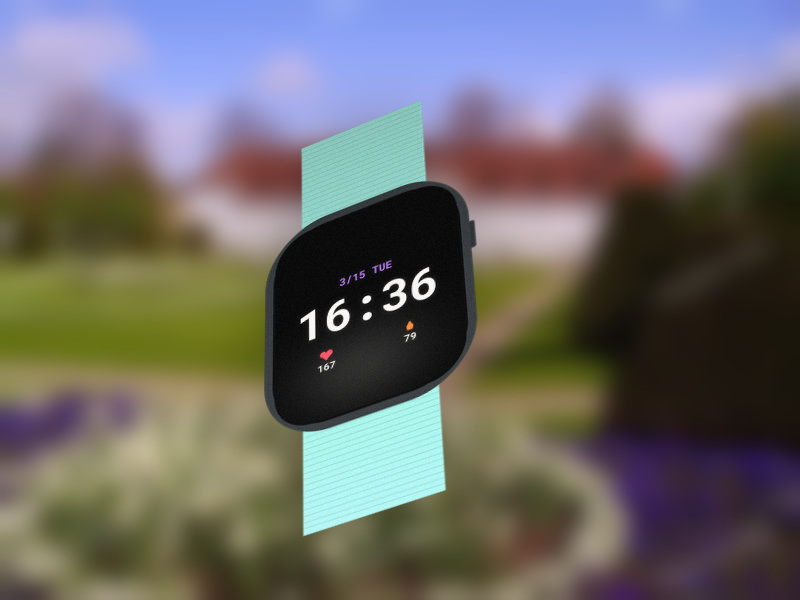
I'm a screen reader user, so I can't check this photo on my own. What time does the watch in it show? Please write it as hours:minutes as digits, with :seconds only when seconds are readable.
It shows 16:36
